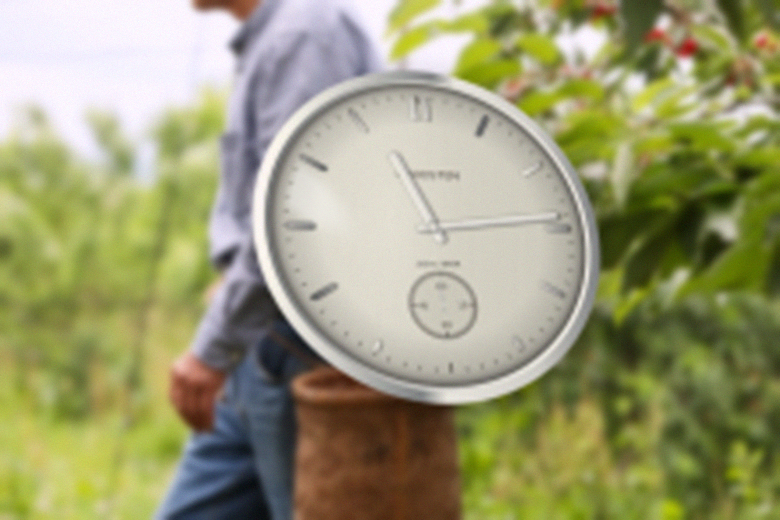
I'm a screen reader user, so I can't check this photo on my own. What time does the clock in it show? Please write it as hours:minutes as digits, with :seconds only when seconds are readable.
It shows 11:14
